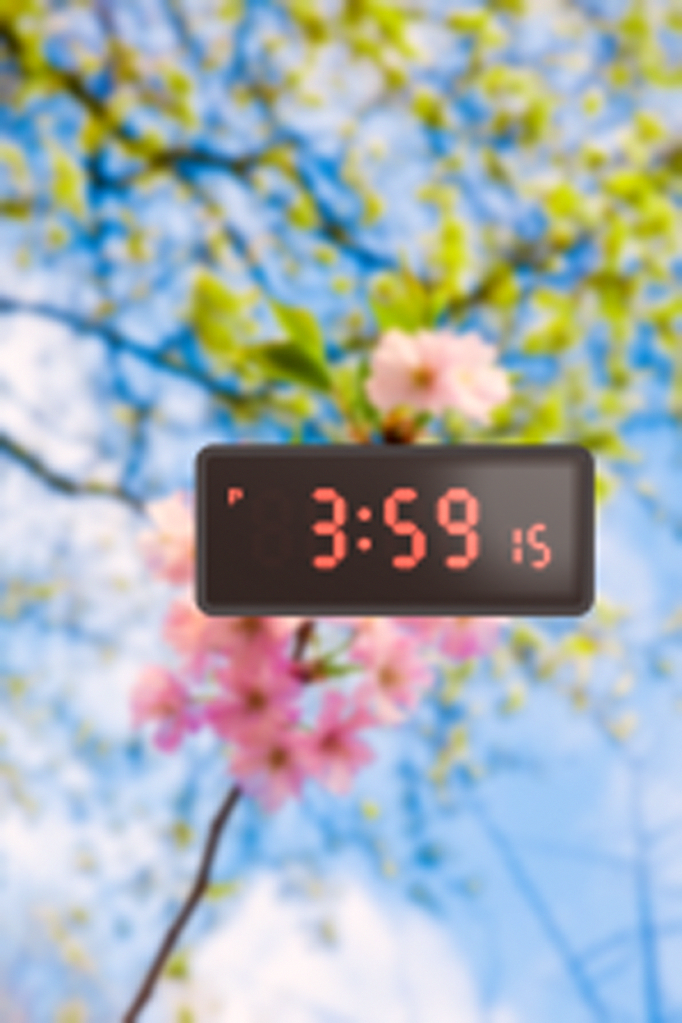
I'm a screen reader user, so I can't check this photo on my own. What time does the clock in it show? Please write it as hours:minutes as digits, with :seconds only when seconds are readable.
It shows 3:59:15
